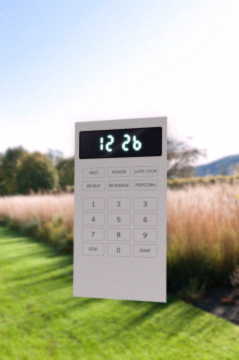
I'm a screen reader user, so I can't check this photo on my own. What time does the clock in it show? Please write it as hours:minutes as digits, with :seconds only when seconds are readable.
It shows 12:26
